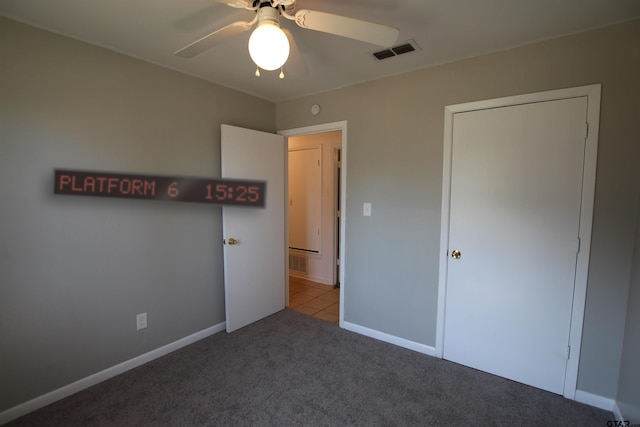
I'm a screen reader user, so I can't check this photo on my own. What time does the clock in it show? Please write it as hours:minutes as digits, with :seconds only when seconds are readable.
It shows 15:25
